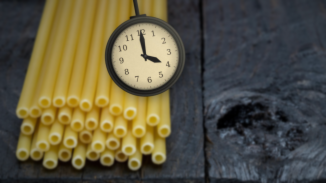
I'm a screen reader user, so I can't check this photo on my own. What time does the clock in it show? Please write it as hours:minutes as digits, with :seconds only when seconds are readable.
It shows 4:00
